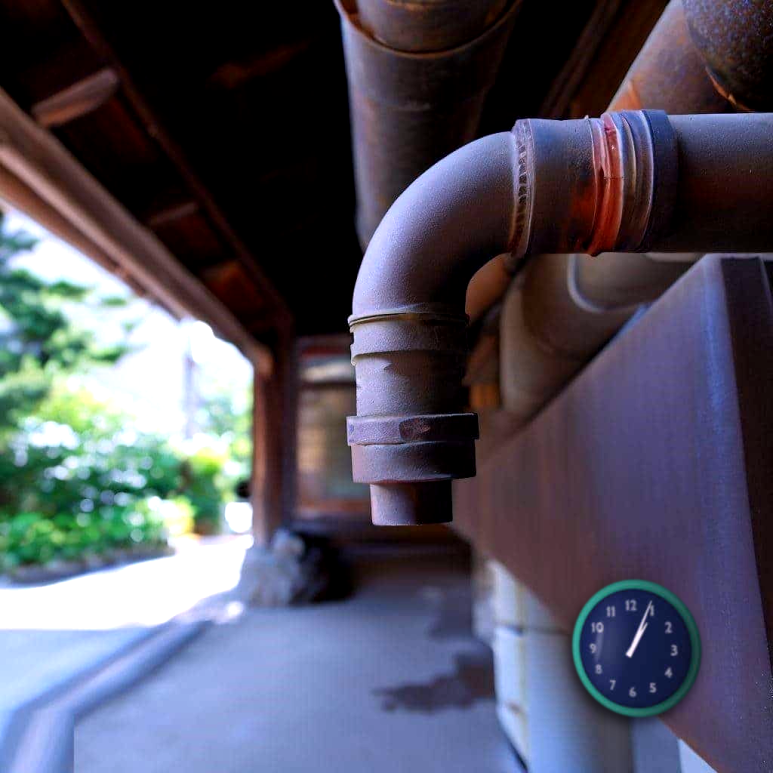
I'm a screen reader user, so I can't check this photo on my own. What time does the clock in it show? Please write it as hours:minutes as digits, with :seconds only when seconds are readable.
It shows 1:04
